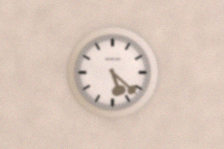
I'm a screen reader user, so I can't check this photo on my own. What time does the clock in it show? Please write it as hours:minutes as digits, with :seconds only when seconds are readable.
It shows 5:22
